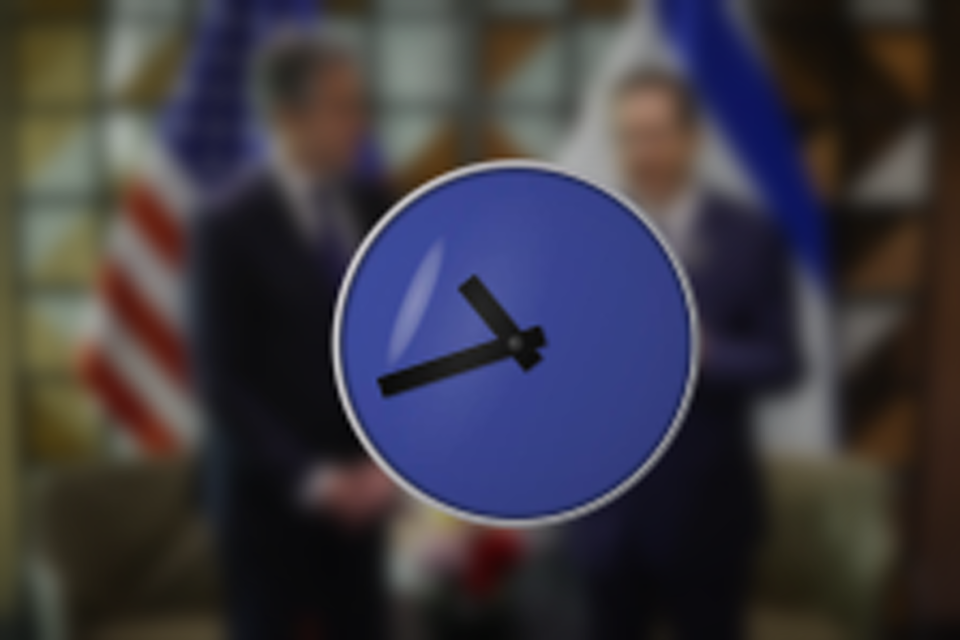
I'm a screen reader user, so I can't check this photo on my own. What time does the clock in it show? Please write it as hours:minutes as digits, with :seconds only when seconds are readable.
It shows 10:42
